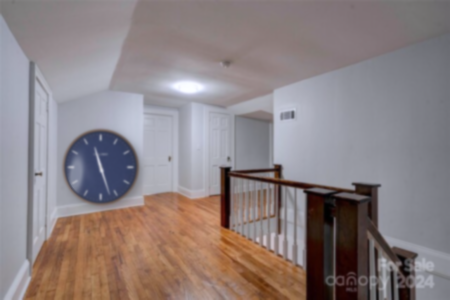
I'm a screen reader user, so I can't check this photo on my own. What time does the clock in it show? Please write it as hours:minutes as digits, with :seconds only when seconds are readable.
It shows 11:27
